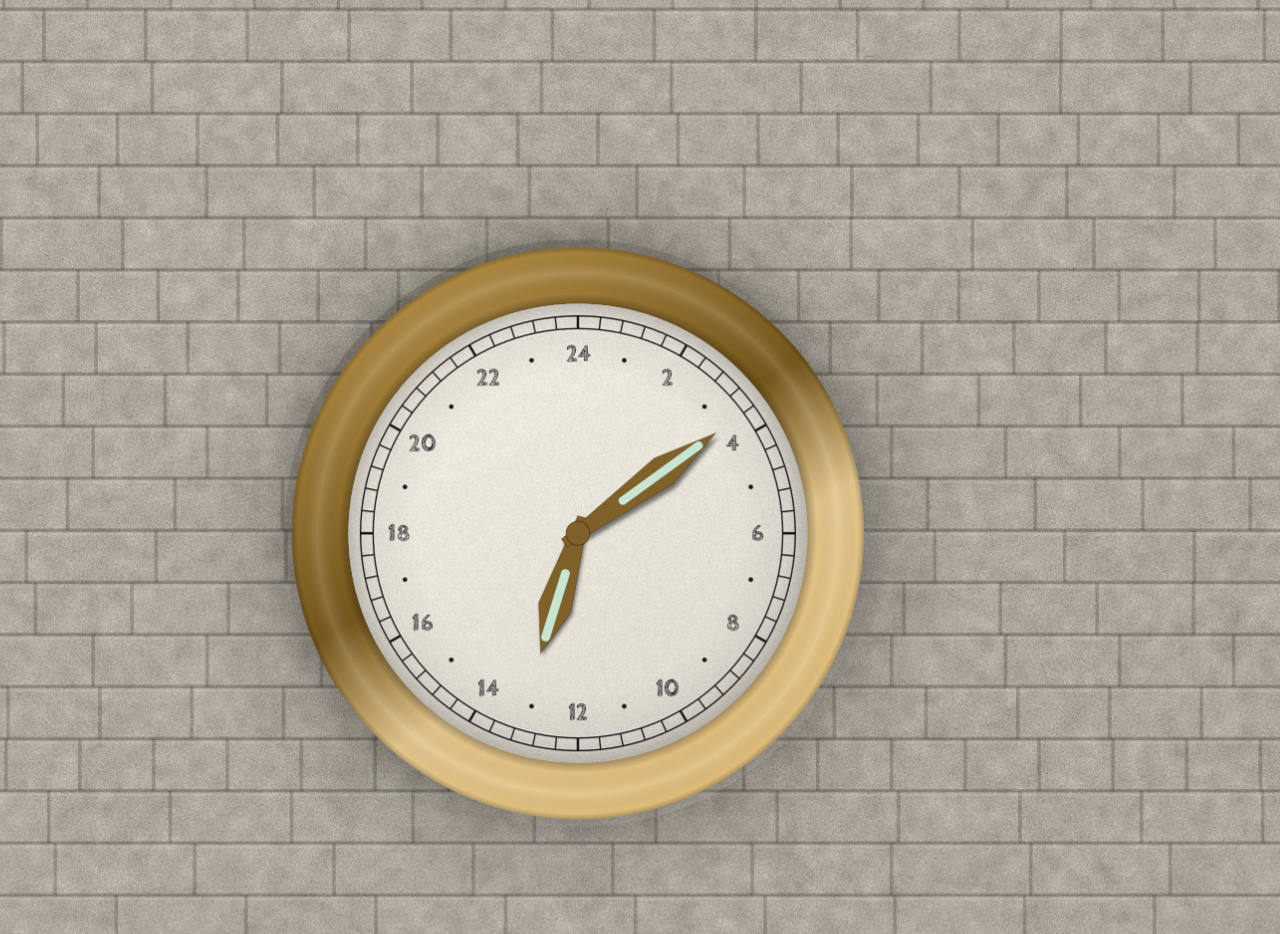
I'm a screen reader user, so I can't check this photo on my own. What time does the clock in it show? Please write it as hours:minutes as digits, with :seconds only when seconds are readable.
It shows 13:09
